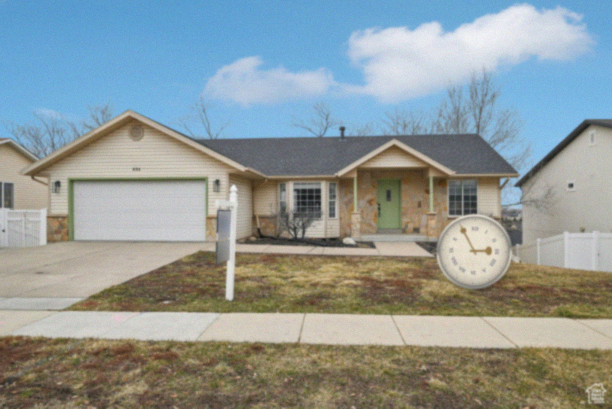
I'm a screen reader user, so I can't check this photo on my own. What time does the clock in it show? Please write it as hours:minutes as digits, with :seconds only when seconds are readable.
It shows 2:55
